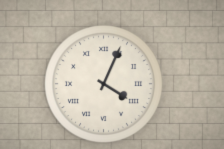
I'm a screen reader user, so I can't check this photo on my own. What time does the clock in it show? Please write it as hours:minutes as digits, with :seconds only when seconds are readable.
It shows 4:04
